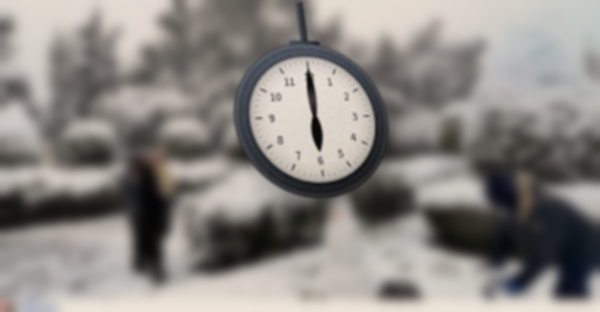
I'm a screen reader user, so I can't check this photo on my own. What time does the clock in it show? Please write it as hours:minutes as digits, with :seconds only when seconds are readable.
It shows 6:00
